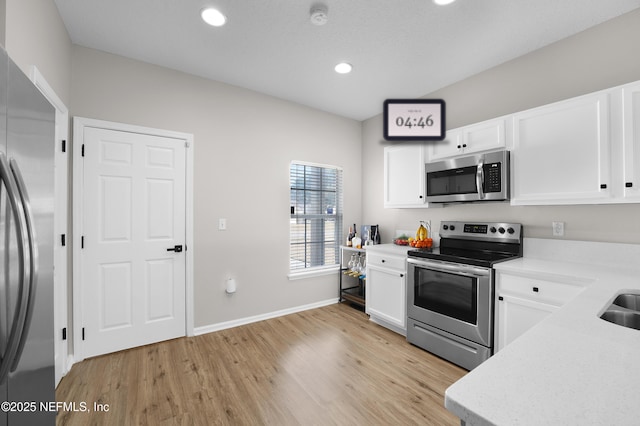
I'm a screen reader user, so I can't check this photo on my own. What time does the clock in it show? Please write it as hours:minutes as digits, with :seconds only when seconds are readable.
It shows 4:46
